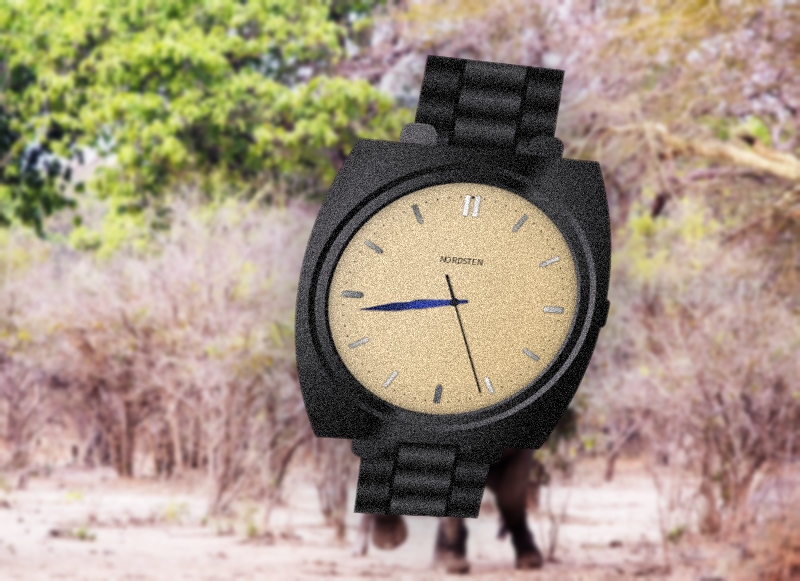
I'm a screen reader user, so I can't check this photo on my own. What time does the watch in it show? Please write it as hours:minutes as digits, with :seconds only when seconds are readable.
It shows 8:43:26
